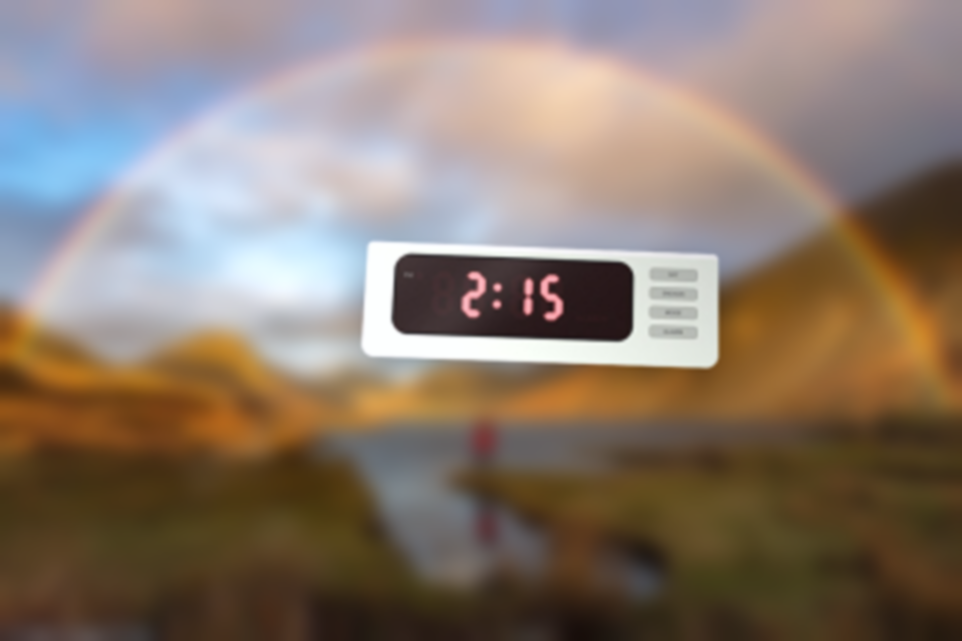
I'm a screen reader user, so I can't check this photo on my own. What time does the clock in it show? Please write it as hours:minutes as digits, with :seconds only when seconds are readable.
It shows 2:15
